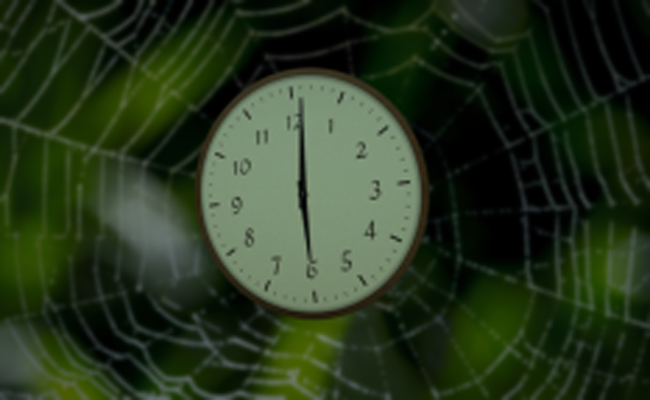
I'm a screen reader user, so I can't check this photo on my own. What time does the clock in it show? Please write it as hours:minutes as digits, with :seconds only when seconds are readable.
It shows 6:01
